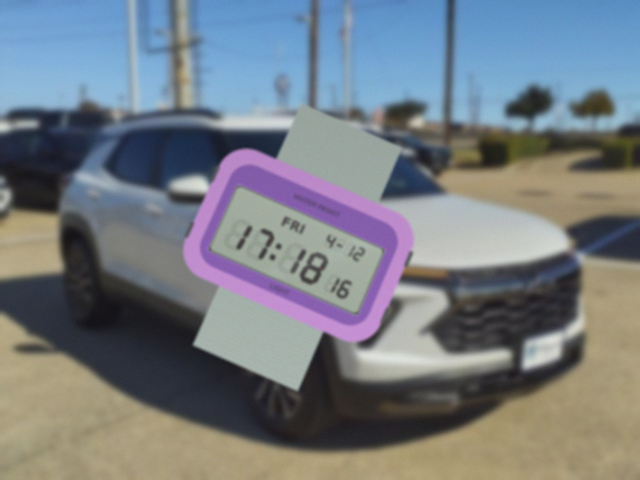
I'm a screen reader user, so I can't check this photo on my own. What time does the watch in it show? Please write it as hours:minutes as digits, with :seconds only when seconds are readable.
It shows 17:18:16
